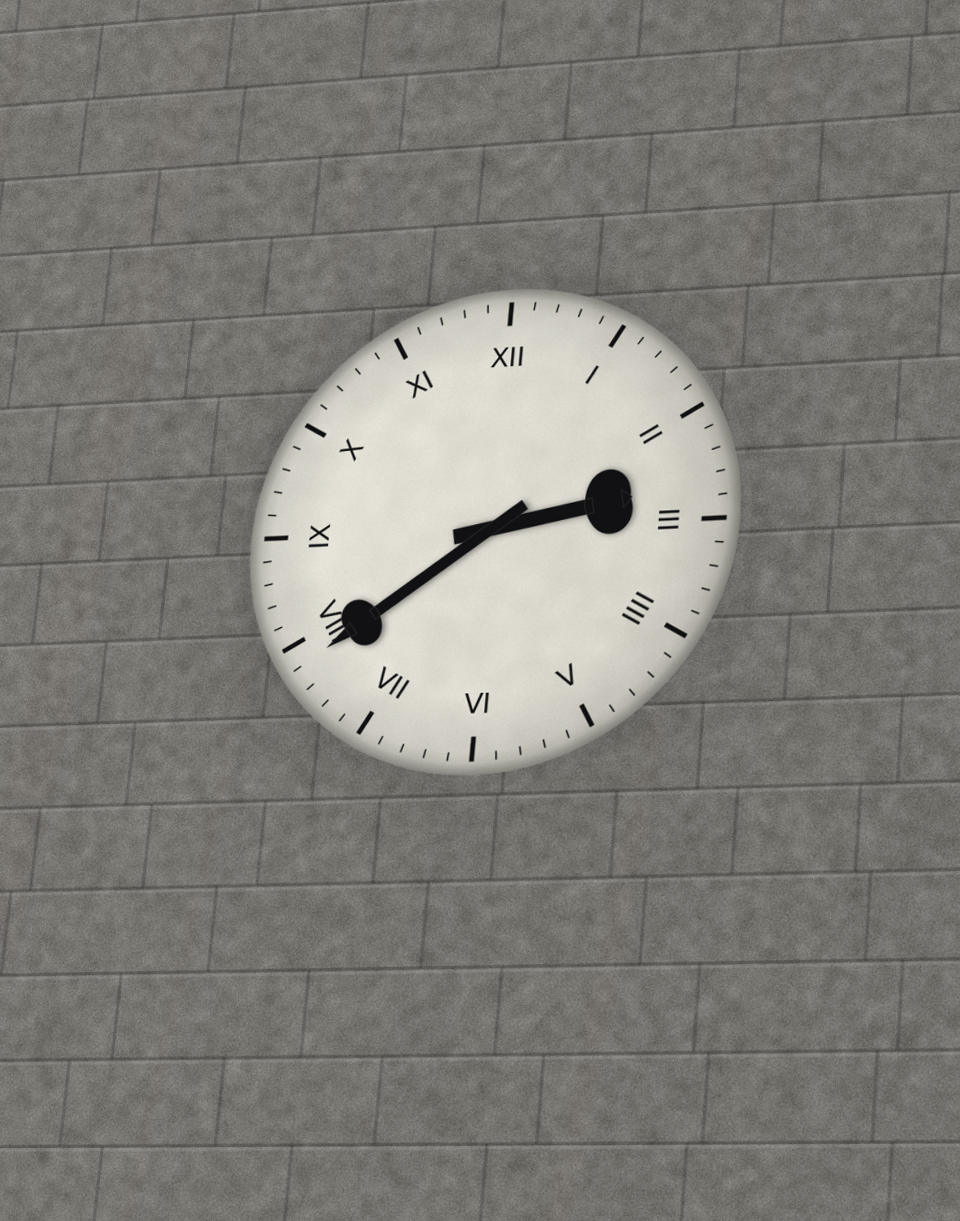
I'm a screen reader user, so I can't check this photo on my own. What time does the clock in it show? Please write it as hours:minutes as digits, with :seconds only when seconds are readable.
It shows 2:39
